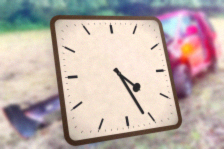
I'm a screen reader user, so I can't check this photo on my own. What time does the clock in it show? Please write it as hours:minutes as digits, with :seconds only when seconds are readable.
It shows 4:26
